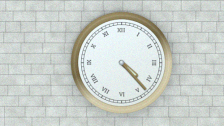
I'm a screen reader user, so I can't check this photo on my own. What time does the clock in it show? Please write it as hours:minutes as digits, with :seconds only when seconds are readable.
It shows 4:23
